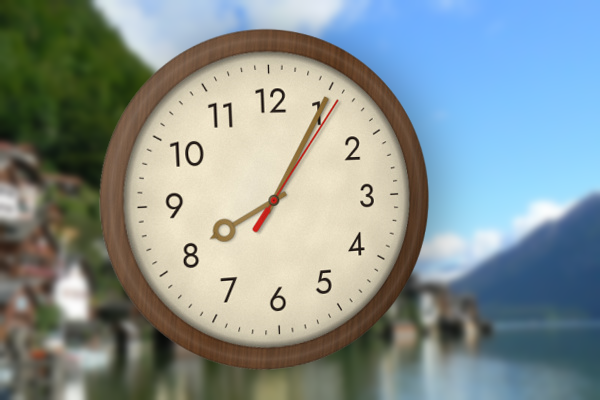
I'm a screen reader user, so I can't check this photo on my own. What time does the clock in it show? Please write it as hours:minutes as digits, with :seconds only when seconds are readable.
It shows 8:05:06
